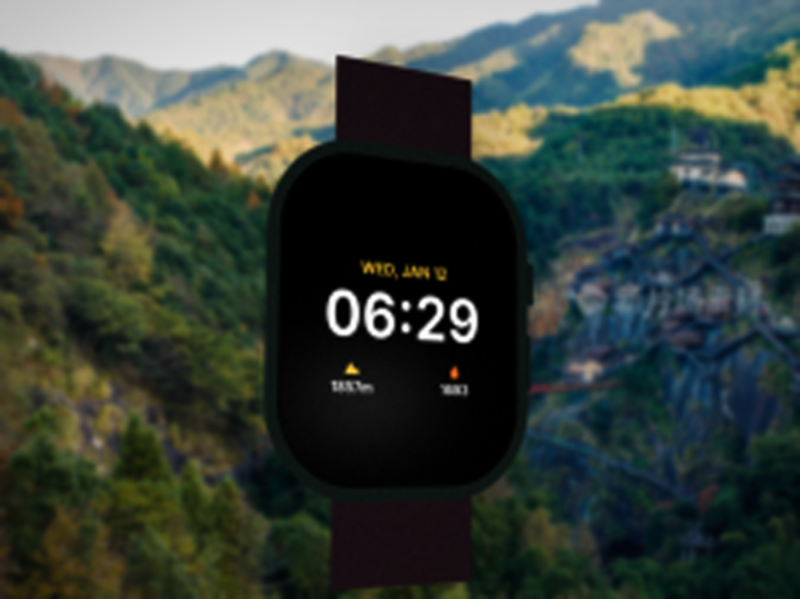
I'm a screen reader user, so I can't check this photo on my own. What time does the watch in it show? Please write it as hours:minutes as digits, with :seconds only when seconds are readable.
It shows 6:29
